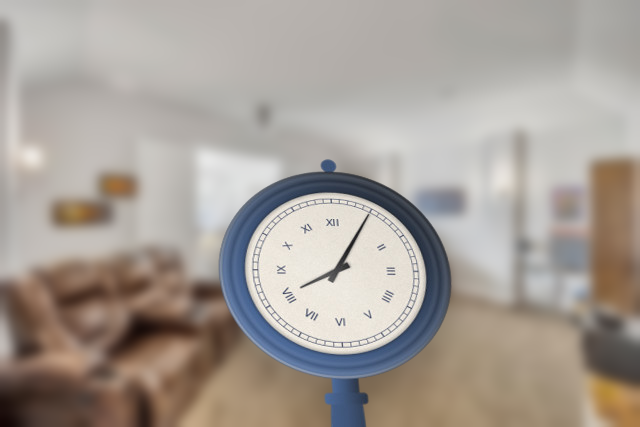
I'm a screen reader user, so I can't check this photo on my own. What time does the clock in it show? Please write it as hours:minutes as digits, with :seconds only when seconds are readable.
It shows 8:05
